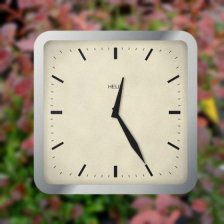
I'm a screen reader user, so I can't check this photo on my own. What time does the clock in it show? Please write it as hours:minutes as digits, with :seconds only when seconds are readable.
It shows 12:25
